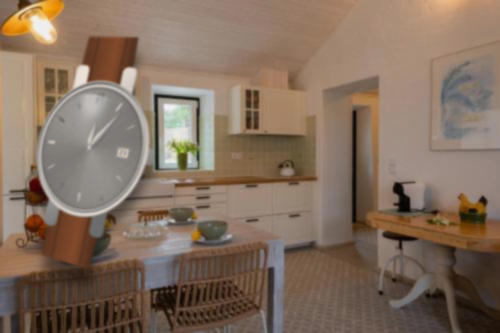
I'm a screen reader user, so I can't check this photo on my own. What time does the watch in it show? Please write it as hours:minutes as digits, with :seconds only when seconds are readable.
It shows 12:06
